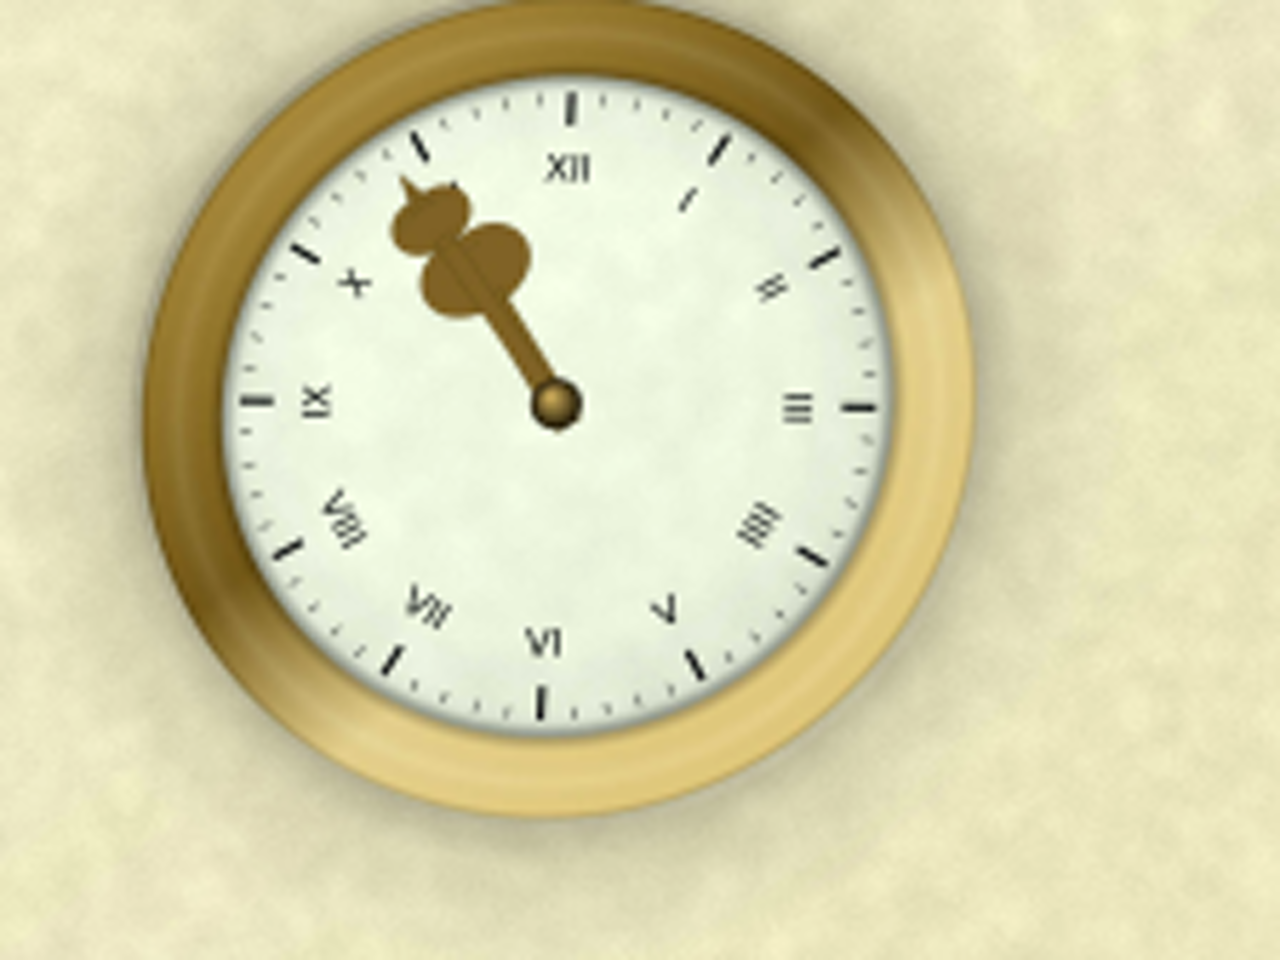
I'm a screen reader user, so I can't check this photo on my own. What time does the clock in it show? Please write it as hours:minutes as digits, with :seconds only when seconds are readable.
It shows 10:54
